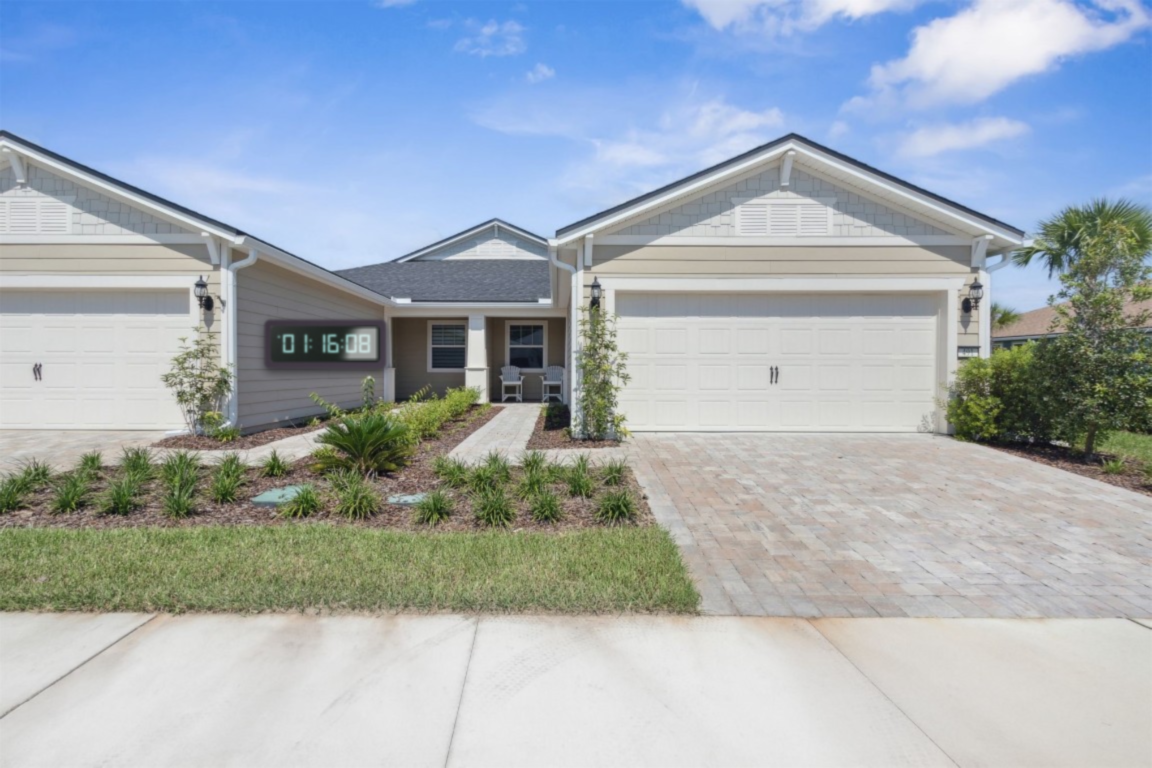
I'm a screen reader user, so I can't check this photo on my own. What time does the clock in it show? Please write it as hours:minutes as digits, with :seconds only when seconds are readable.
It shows 1:16:08
